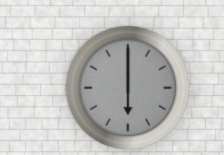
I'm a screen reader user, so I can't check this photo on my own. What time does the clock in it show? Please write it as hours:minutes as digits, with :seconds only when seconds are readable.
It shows 6:00
